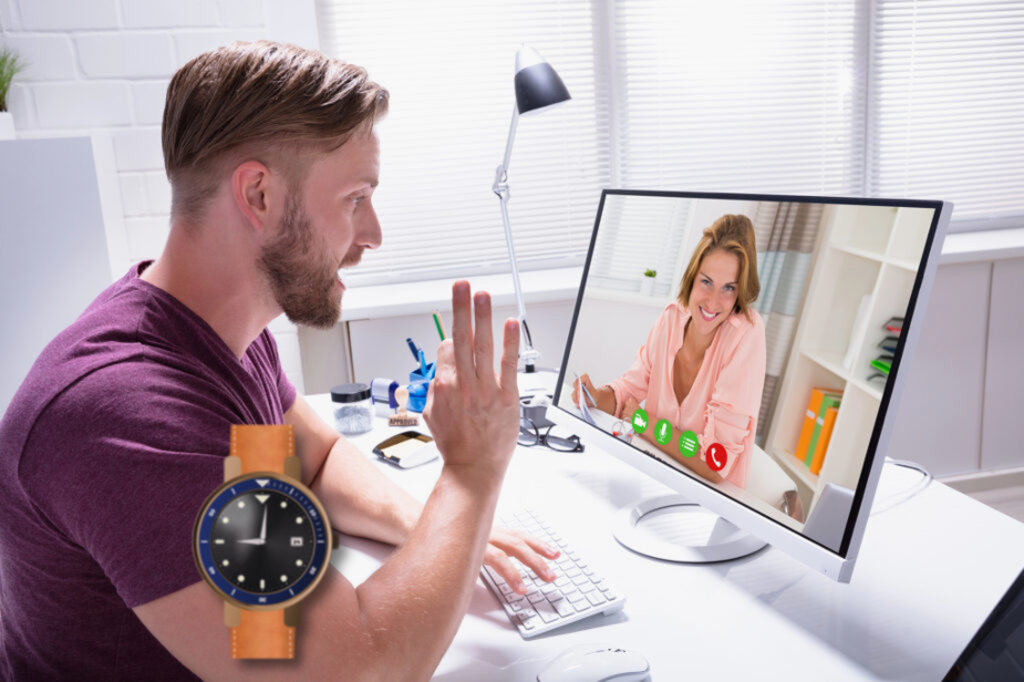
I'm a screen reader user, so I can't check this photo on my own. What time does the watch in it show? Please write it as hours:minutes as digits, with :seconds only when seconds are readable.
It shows 9:01
